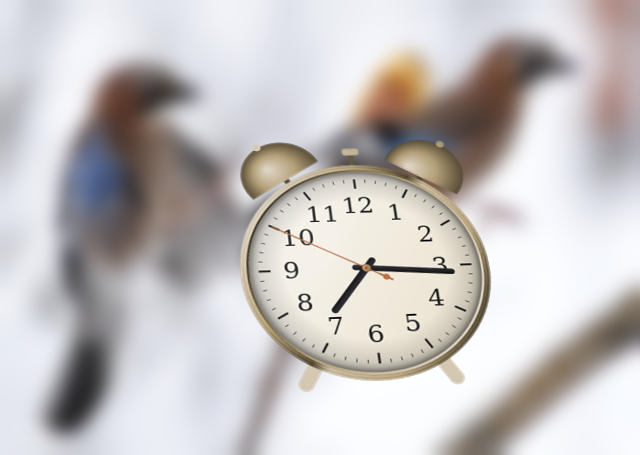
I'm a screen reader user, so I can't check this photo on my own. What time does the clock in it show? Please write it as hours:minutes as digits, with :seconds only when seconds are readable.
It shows 7:15:50
